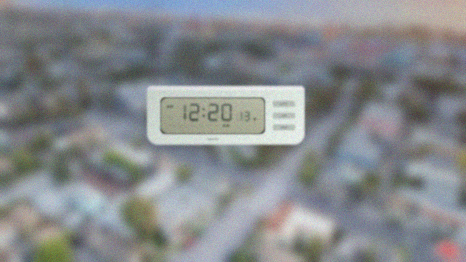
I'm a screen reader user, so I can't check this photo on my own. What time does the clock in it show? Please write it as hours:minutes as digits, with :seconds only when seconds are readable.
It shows 12:20
